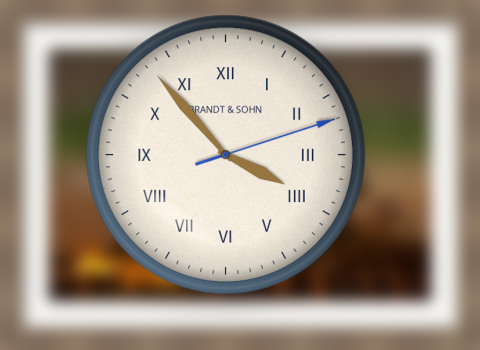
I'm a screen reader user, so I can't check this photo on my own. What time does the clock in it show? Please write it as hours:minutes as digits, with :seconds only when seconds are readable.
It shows 3:53:12
